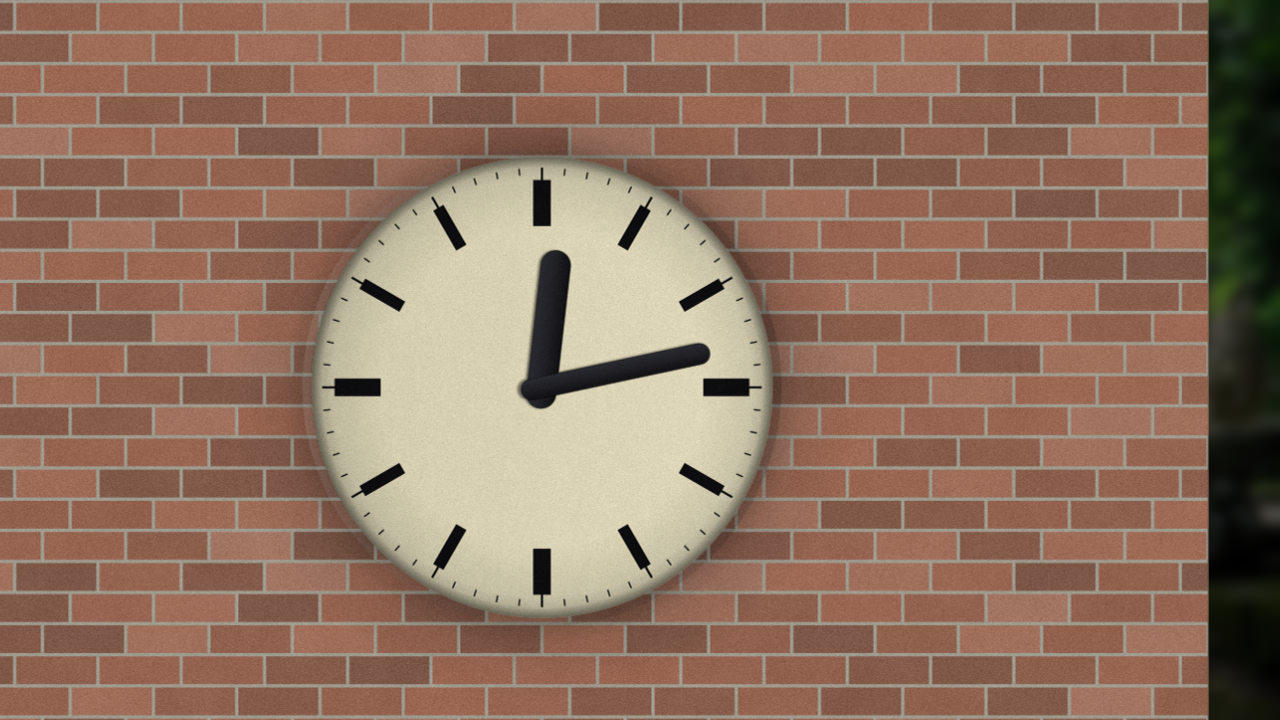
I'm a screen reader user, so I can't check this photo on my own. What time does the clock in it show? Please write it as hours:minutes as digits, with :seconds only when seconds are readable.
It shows 12:13
